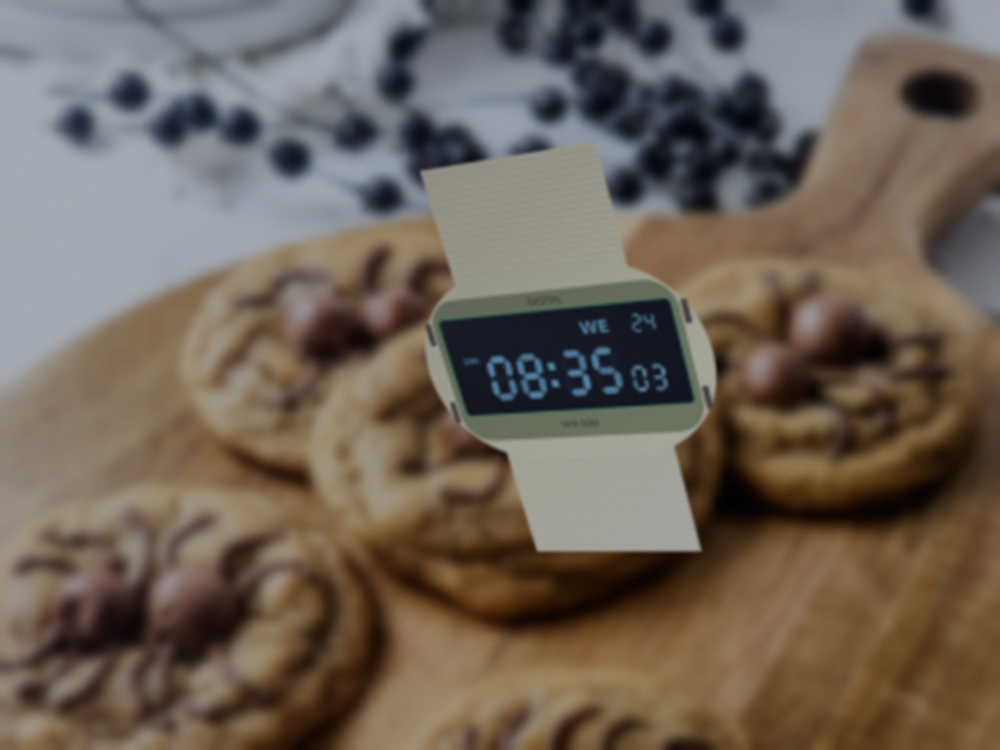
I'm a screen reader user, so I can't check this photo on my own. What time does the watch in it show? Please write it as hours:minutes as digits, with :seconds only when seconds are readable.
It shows 8:35:03
